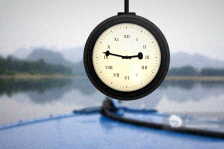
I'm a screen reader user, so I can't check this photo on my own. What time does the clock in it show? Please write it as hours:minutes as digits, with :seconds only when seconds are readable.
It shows 2:47
